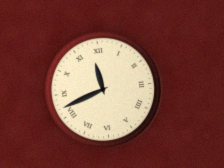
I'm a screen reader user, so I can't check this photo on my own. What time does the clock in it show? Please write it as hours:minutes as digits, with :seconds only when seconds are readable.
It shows 11:42
